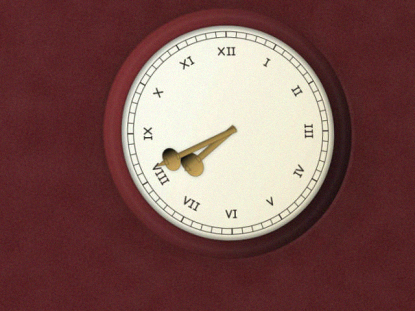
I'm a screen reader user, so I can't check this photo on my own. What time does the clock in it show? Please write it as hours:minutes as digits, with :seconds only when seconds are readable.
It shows 7:41
